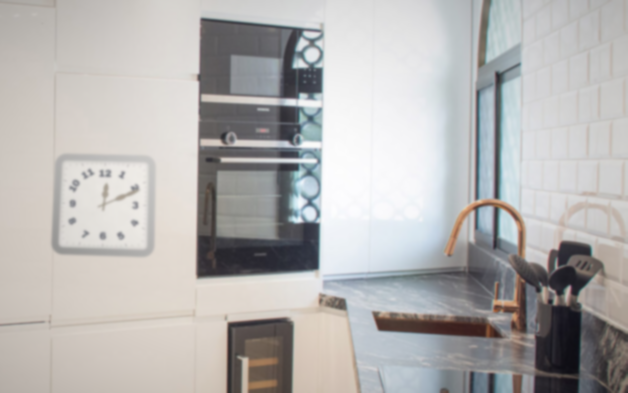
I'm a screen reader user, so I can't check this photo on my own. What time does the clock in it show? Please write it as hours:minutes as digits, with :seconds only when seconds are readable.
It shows 12:11
